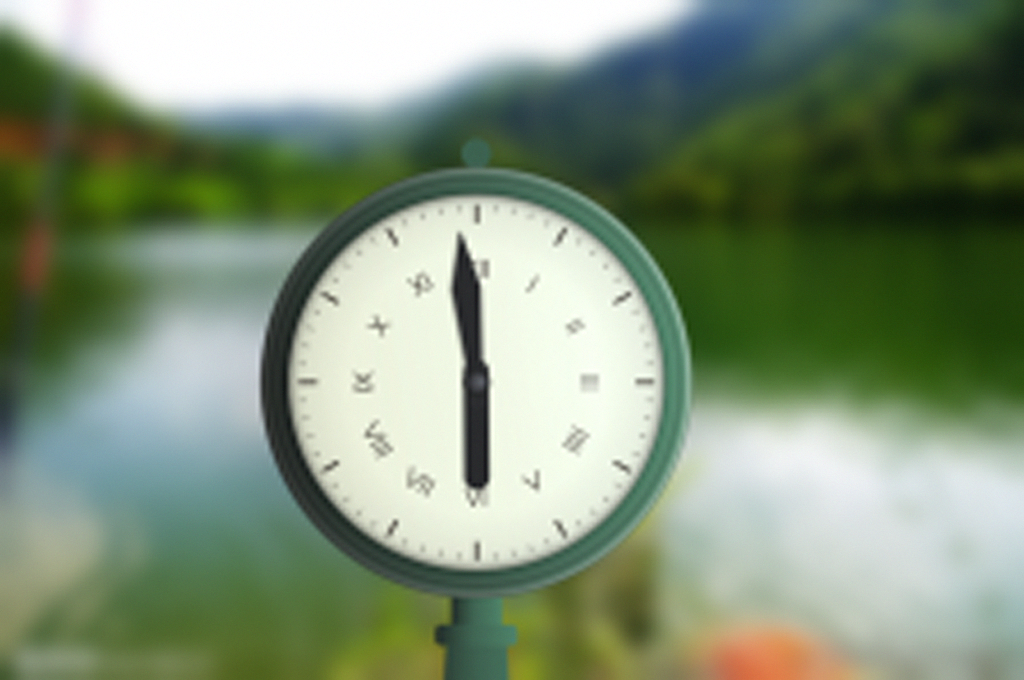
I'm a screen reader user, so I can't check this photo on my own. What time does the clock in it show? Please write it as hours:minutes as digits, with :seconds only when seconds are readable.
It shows 5:59
